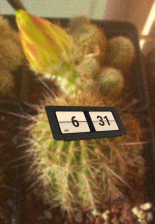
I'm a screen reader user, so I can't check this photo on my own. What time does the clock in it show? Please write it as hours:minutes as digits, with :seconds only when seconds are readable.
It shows 6:31
